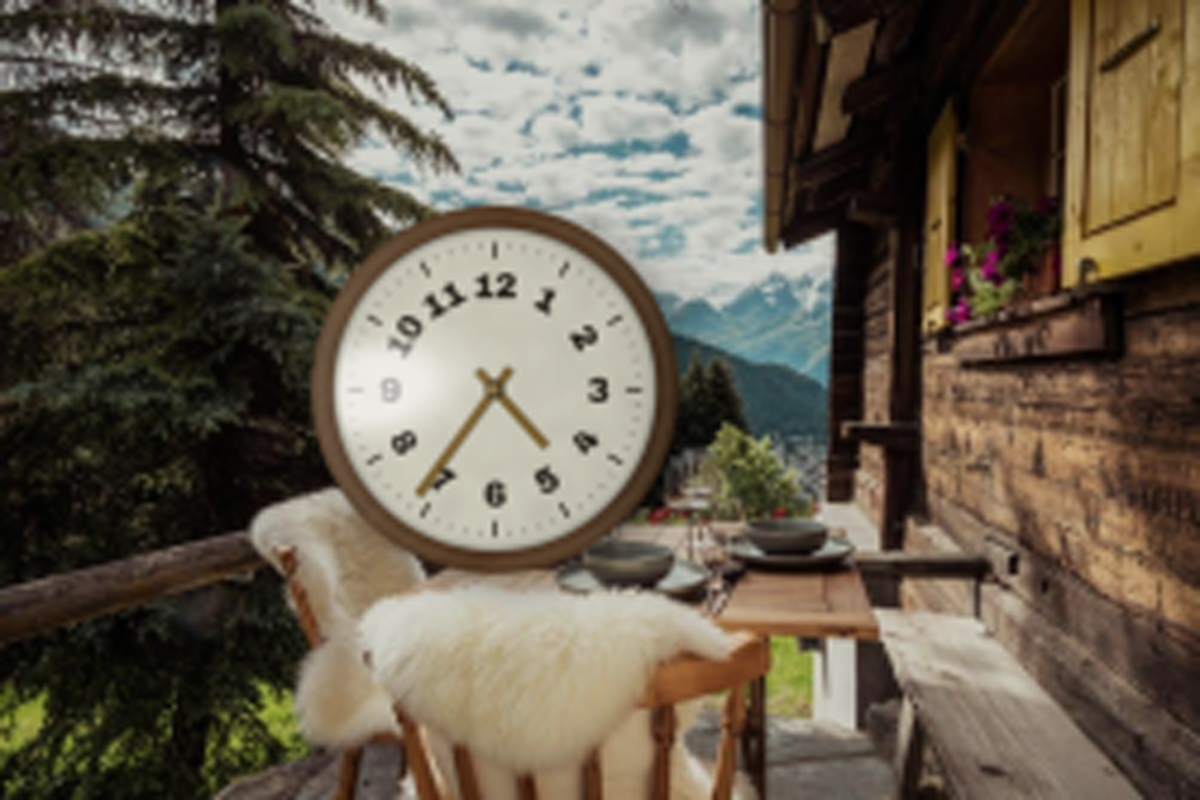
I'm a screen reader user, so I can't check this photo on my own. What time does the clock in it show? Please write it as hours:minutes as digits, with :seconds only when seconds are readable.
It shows 4:36
